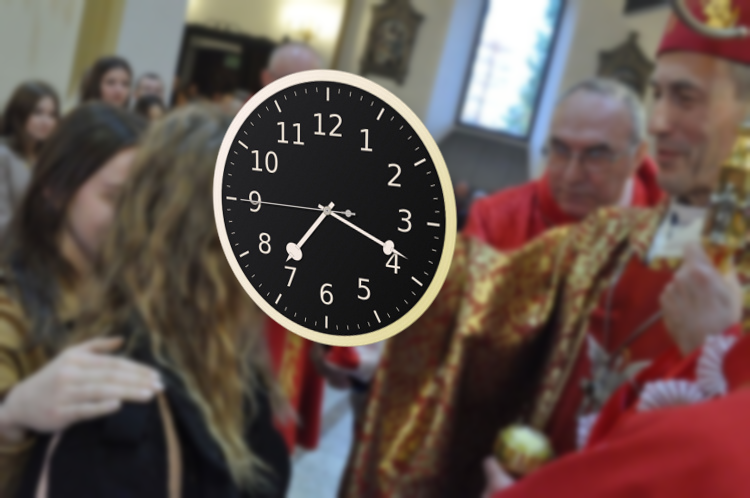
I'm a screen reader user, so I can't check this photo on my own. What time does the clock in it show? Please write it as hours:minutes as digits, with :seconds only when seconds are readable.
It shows 7:18:45
